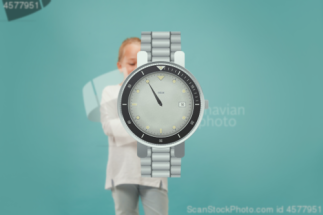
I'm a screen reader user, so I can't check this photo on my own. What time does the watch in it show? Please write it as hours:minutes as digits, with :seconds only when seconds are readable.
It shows 10:55
